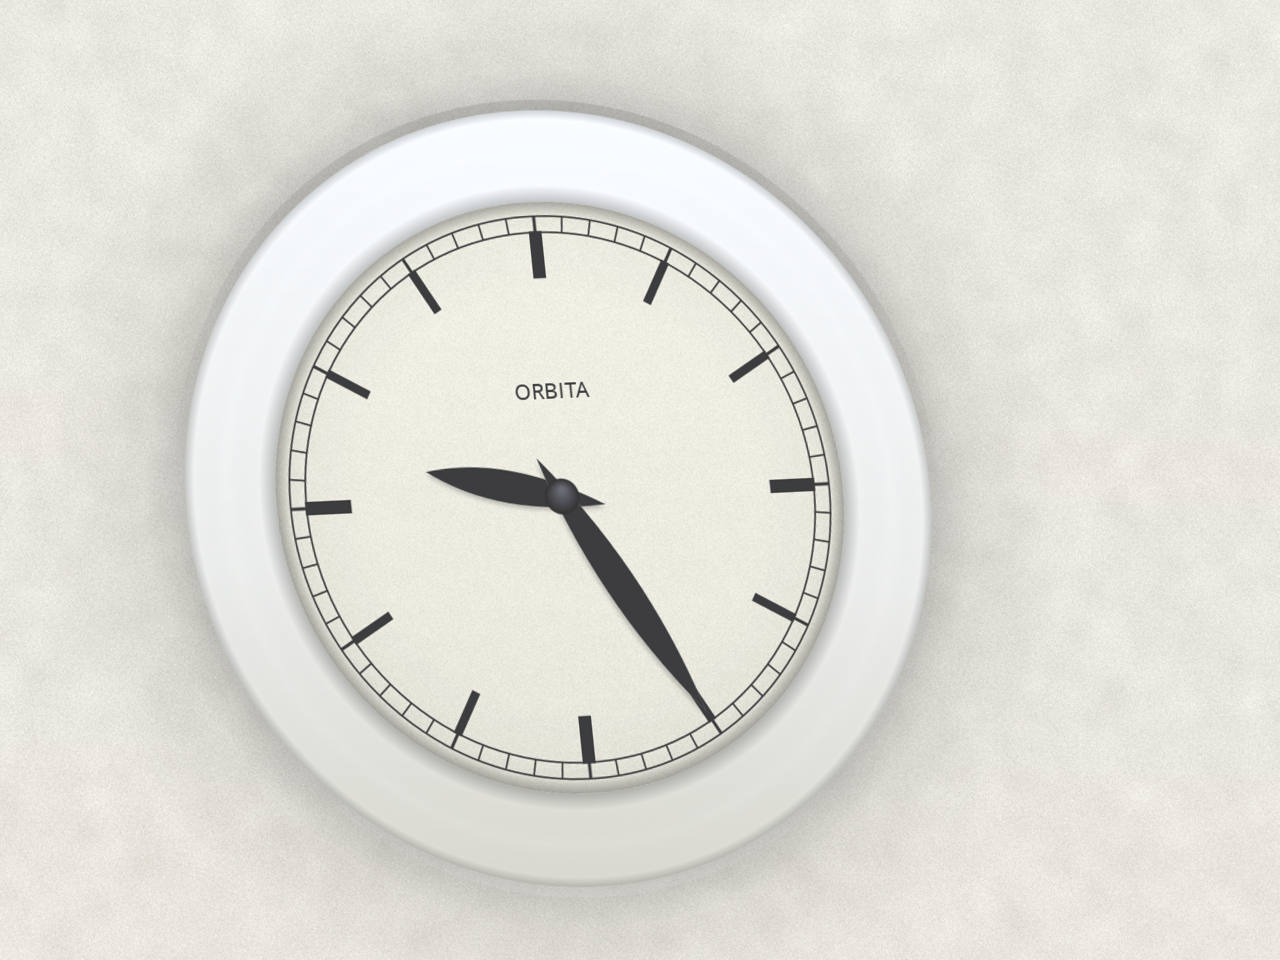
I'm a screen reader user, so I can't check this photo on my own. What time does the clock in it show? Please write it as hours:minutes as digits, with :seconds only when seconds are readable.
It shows 9:25
